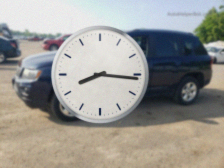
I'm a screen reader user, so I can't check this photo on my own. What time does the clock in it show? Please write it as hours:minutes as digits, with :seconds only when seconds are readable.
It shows 8:16
